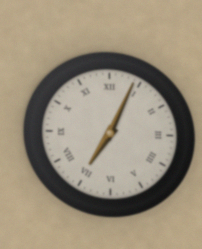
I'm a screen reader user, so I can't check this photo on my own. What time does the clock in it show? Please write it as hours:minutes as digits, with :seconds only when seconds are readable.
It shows 7:04
